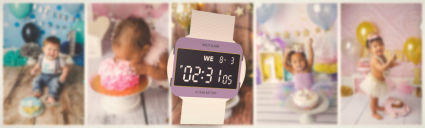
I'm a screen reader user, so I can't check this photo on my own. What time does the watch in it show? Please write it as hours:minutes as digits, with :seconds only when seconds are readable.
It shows 2:31:05
